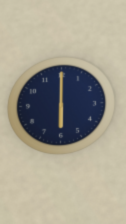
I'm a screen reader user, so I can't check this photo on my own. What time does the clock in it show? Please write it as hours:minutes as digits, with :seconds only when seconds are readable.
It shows 6:00
